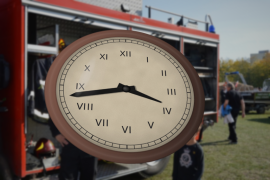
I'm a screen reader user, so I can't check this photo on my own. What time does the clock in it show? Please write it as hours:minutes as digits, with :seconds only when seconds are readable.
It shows 3:43
